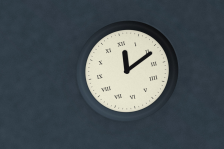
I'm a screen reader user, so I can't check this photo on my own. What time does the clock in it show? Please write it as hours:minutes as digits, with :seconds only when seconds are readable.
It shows 12:11
